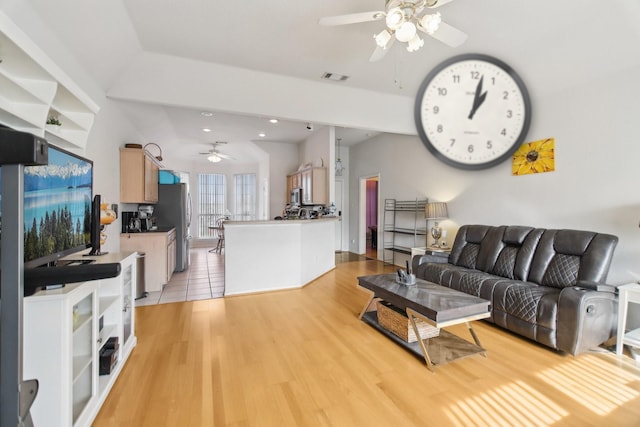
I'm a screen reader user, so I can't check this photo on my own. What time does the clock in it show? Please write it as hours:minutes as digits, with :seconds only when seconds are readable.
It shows 1:02
